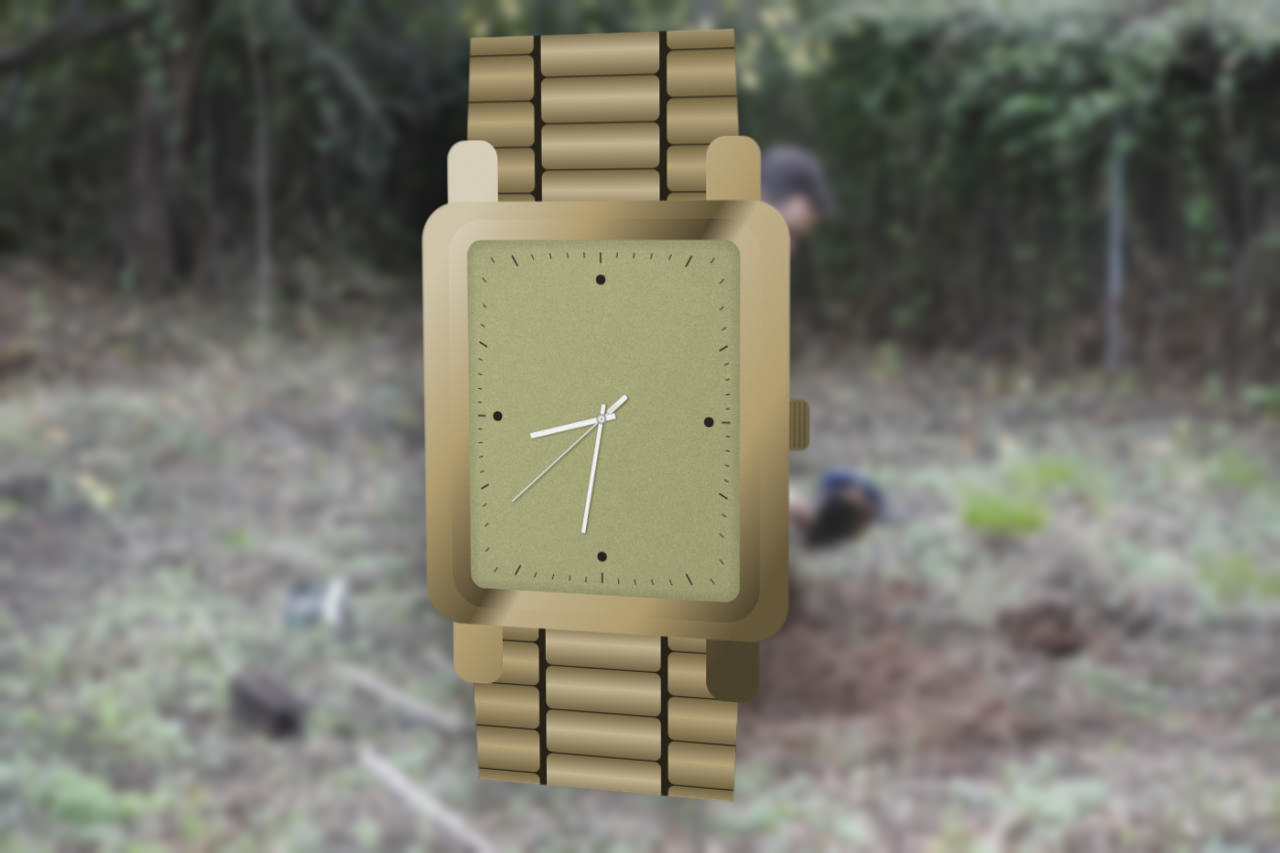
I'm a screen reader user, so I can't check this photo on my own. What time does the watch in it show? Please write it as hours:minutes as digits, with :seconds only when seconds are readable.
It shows 8:31:38
